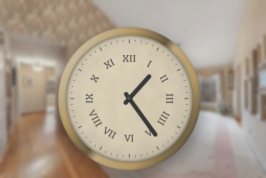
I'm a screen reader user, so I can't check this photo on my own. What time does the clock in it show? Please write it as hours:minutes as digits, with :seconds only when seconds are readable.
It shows 1:24
